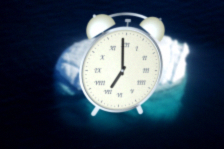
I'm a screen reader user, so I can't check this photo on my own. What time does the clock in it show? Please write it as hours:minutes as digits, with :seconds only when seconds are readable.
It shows 6:59
